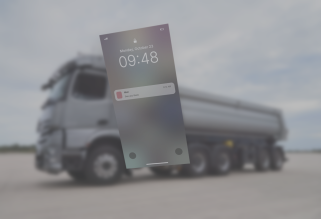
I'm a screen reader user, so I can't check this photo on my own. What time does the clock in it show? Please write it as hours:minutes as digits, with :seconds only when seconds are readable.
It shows 9:48
